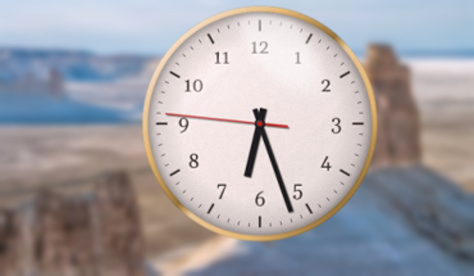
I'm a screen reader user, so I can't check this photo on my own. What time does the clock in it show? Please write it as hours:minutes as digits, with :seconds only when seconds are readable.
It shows 6:26:46
